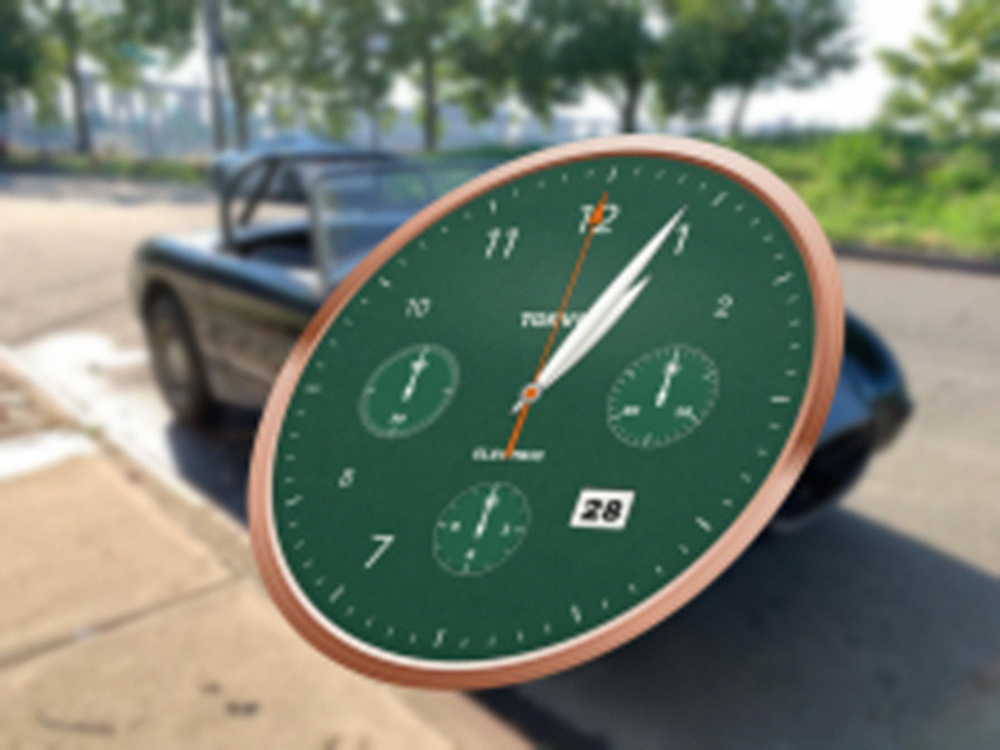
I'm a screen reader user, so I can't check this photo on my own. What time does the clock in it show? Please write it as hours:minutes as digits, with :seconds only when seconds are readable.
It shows 1:04
